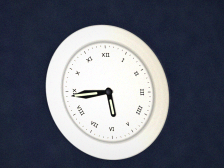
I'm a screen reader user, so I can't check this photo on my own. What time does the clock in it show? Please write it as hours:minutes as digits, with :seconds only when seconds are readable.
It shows 5:44
